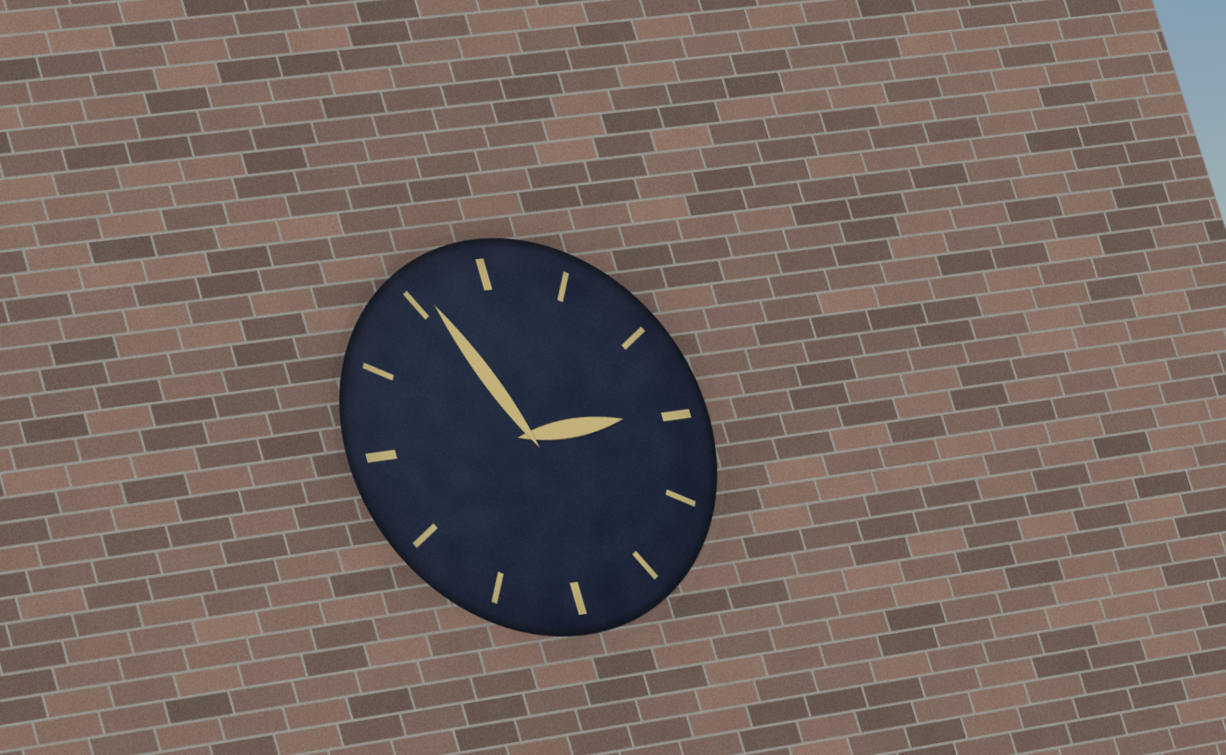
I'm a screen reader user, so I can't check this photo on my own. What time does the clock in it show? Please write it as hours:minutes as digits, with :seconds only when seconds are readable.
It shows 2:56
